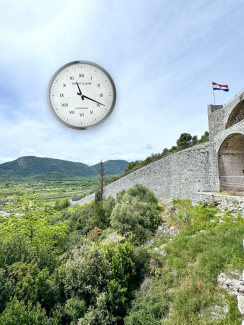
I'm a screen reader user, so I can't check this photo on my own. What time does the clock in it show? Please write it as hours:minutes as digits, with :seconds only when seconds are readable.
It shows 11:19
